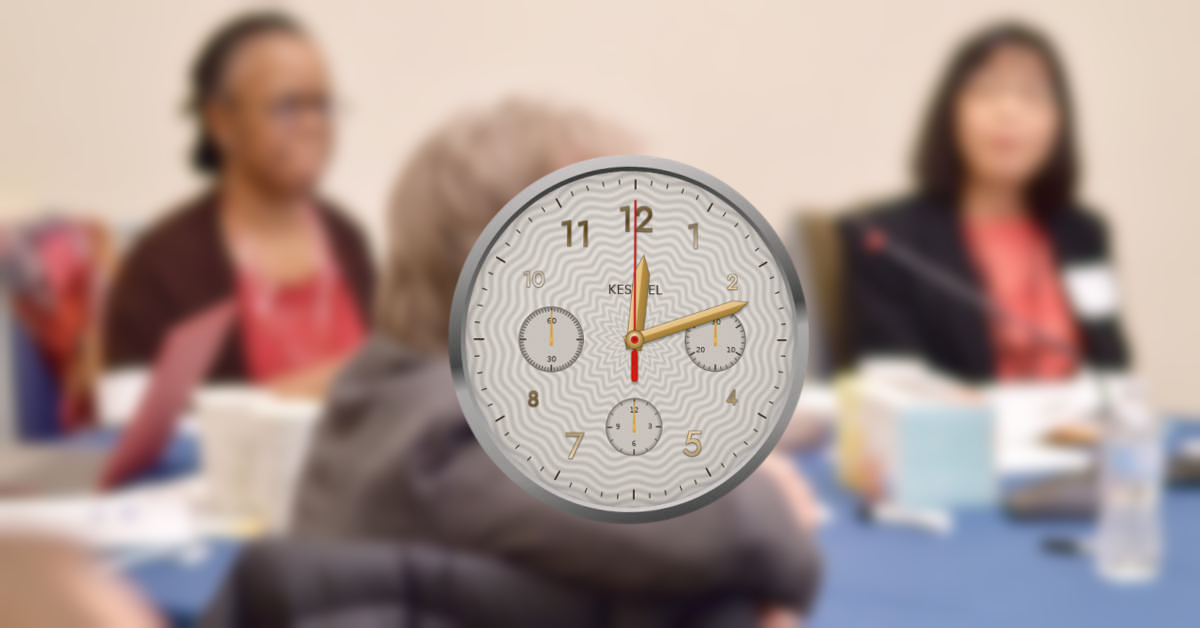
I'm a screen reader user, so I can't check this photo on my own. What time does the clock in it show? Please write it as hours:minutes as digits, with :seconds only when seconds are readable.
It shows 12:12
